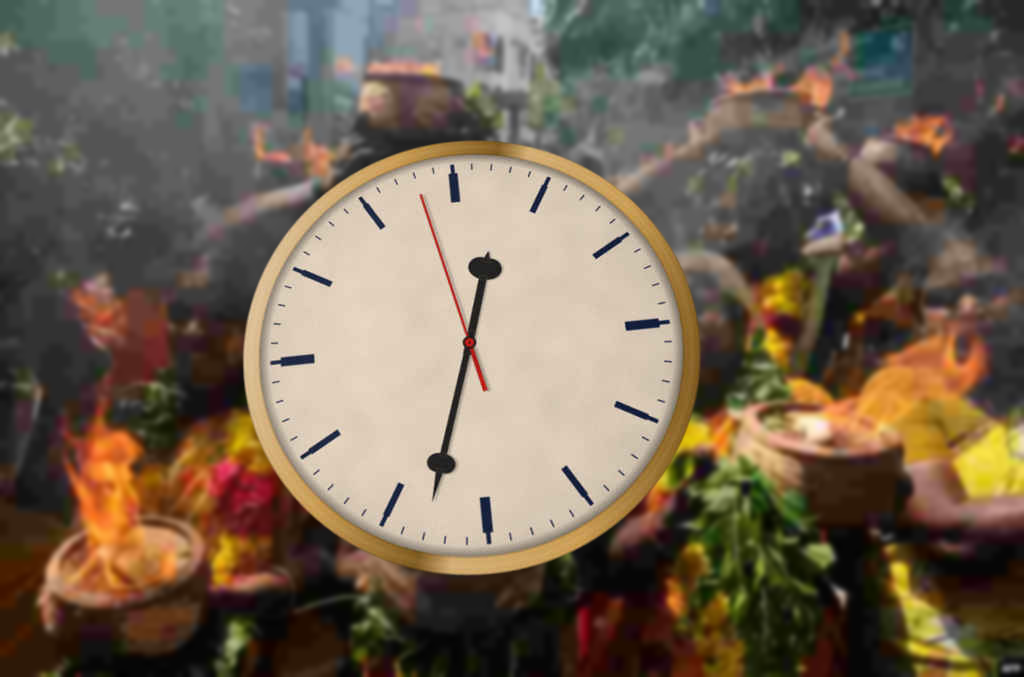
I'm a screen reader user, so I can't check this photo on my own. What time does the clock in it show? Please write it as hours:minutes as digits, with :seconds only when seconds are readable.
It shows 12:32:58
